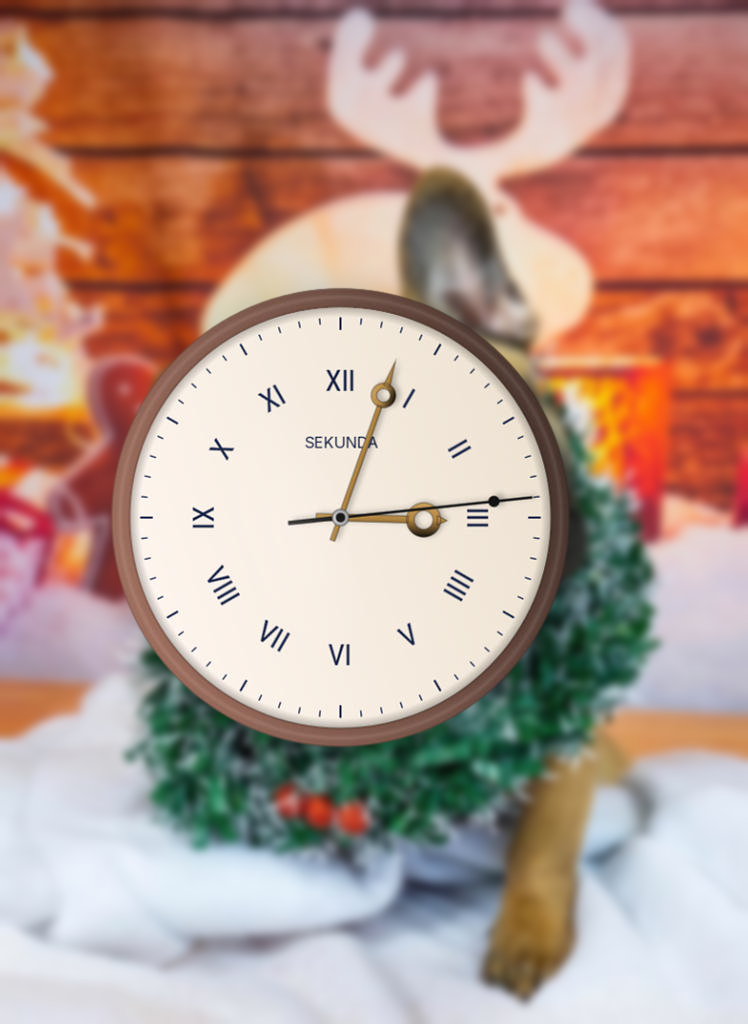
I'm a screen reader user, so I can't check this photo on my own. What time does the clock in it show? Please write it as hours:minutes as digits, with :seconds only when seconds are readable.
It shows 3:03:14
